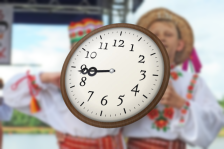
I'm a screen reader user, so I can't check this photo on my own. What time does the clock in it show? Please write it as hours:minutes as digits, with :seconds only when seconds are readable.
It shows 8:44
